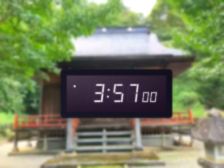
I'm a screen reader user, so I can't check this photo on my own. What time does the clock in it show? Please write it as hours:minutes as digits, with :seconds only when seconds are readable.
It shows 3:57:00
